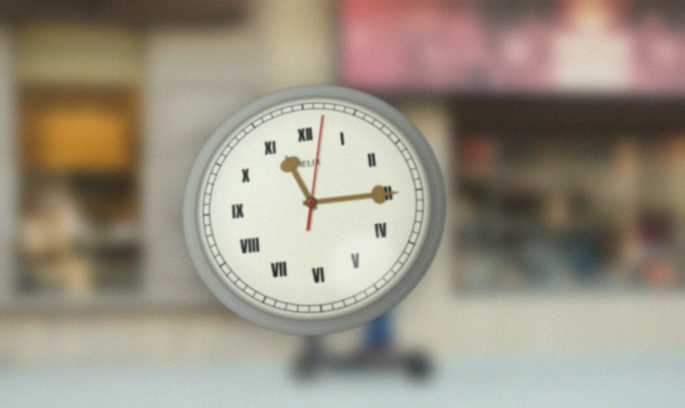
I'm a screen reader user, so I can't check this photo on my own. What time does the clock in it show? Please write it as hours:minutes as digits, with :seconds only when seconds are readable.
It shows 11:15:02
